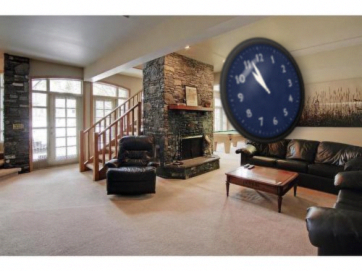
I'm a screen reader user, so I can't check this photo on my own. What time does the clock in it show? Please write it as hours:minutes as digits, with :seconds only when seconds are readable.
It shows 10:57
